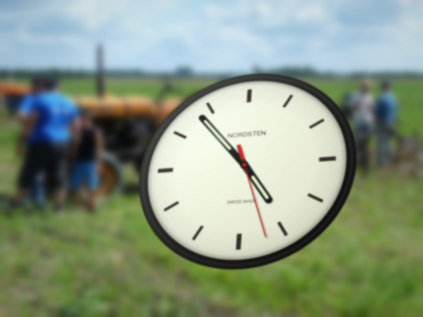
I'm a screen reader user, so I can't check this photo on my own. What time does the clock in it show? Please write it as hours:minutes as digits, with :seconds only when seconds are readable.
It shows 4:53:27
